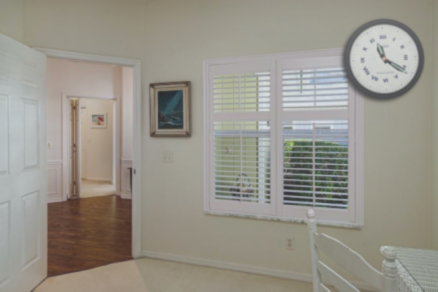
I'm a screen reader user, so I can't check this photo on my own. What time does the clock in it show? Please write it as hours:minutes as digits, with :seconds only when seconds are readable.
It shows 11:21
